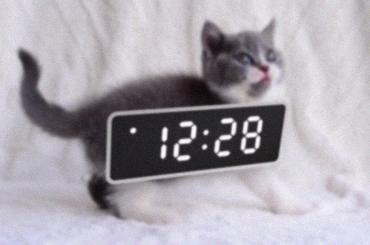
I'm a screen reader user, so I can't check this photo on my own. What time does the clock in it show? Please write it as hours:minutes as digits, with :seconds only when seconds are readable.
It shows 12:28
